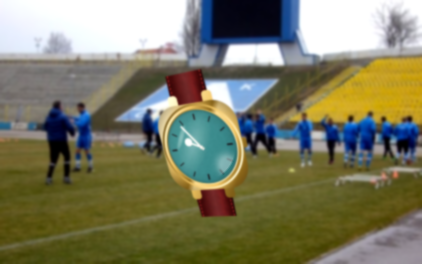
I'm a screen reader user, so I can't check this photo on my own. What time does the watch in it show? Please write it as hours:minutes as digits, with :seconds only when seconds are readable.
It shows 9:54
